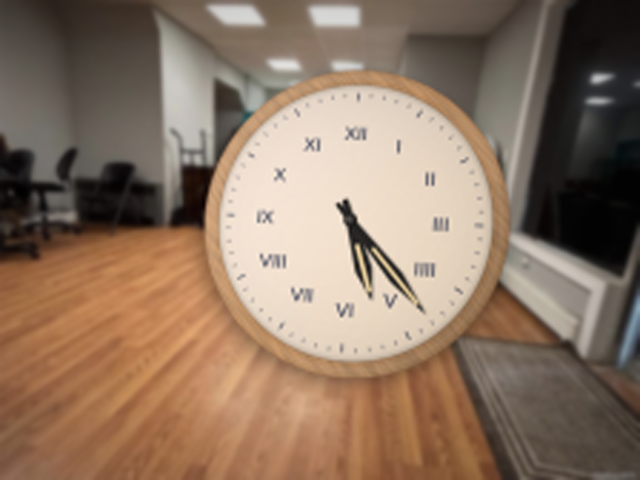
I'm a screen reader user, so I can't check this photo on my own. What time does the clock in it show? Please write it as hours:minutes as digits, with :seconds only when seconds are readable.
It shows 5:23
